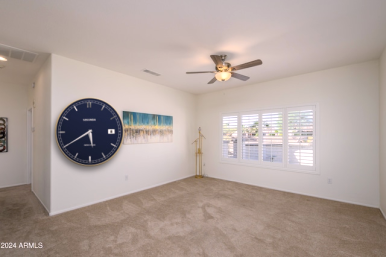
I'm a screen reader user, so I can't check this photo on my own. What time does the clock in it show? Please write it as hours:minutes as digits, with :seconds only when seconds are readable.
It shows 5:40
